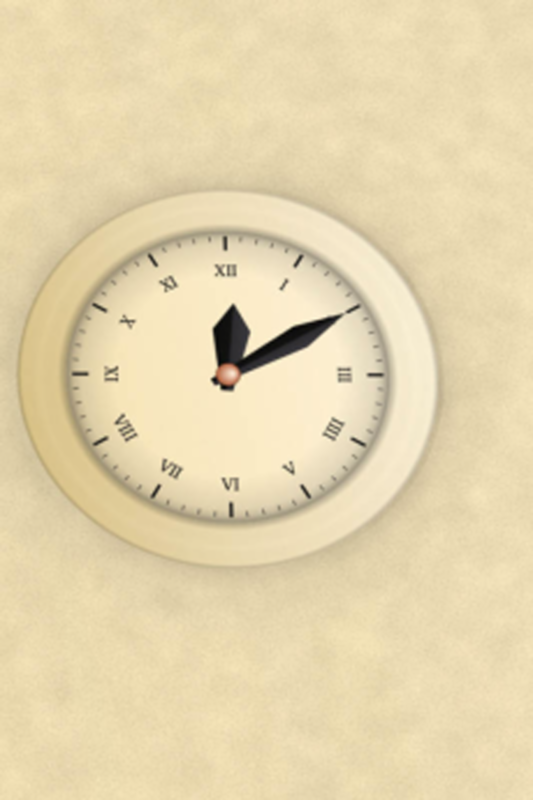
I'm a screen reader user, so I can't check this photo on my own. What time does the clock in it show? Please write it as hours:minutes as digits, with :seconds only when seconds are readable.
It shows 12:10
